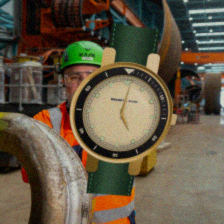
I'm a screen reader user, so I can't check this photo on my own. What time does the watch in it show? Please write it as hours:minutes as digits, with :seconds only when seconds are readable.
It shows 5:01
